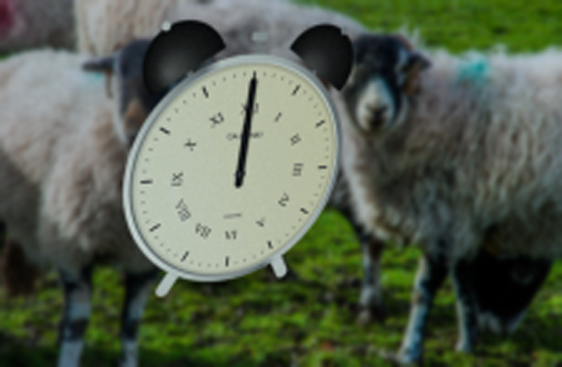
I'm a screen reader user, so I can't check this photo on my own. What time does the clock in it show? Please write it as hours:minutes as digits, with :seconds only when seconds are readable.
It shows 12:00
